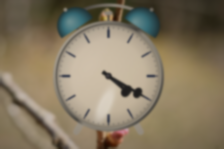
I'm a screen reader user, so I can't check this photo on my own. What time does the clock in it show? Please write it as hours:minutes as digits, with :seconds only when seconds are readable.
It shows 4:20
